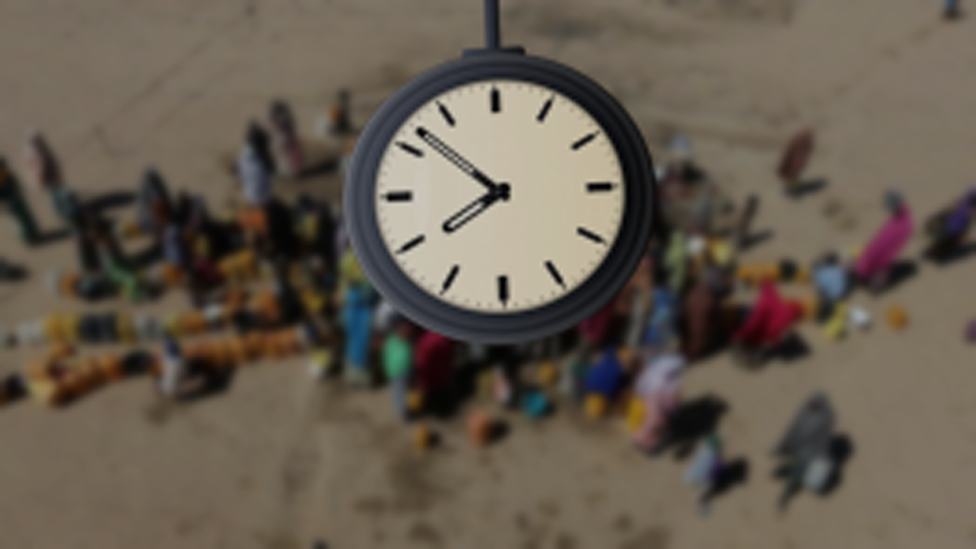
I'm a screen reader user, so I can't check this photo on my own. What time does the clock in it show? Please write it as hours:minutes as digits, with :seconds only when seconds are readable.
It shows 7:52
